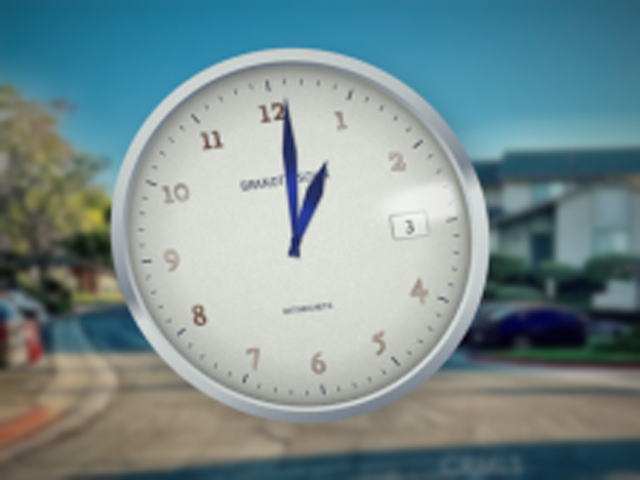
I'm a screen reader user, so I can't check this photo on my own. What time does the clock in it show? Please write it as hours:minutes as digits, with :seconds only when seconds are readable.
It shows 1:01
